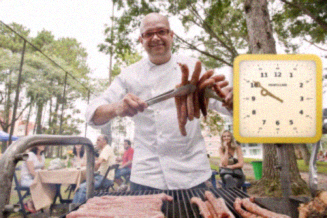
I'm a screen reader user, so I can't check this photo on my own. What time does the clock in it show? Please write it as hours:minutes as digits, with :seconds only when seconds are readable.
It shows 9:51
